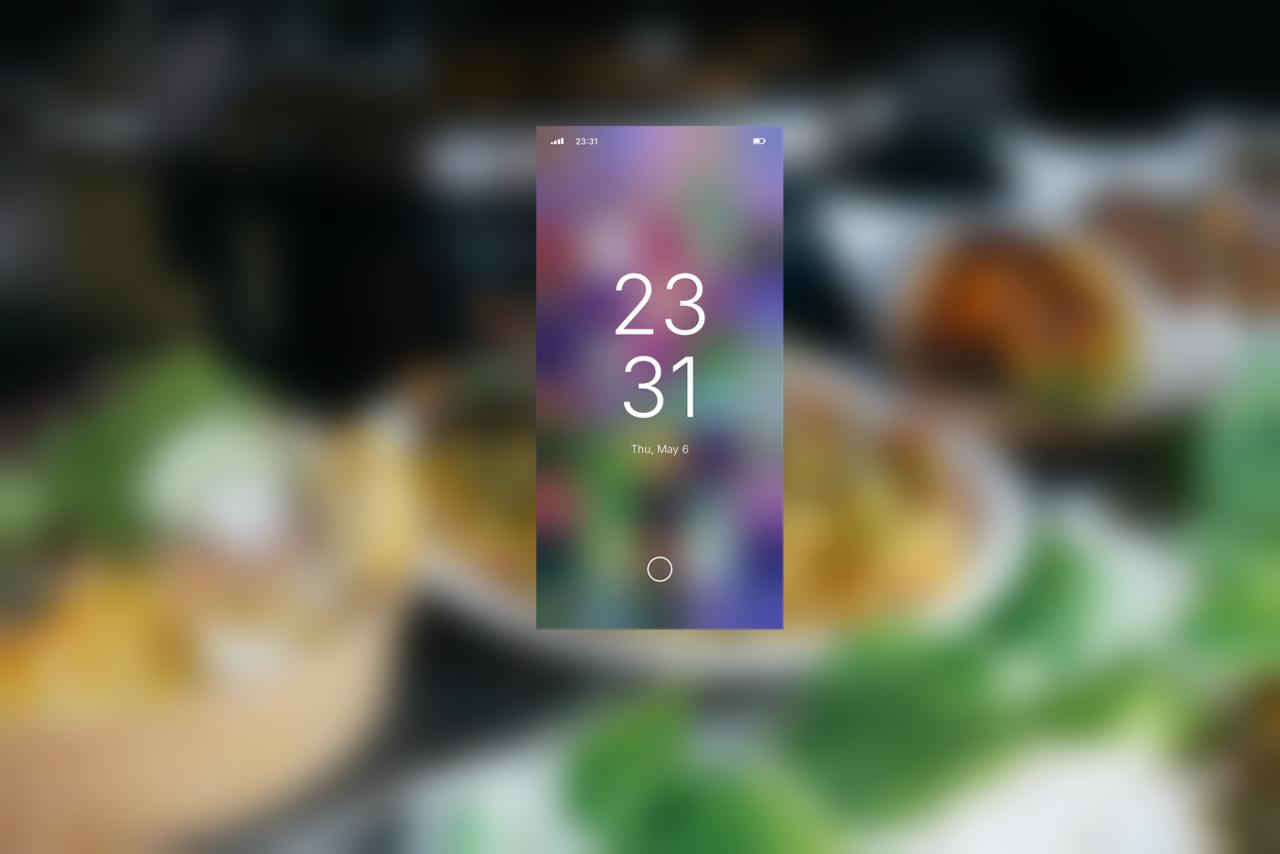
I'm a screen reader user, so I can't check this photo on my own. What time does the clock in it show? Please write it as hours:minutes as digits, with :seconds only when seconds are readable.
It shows 23:31
